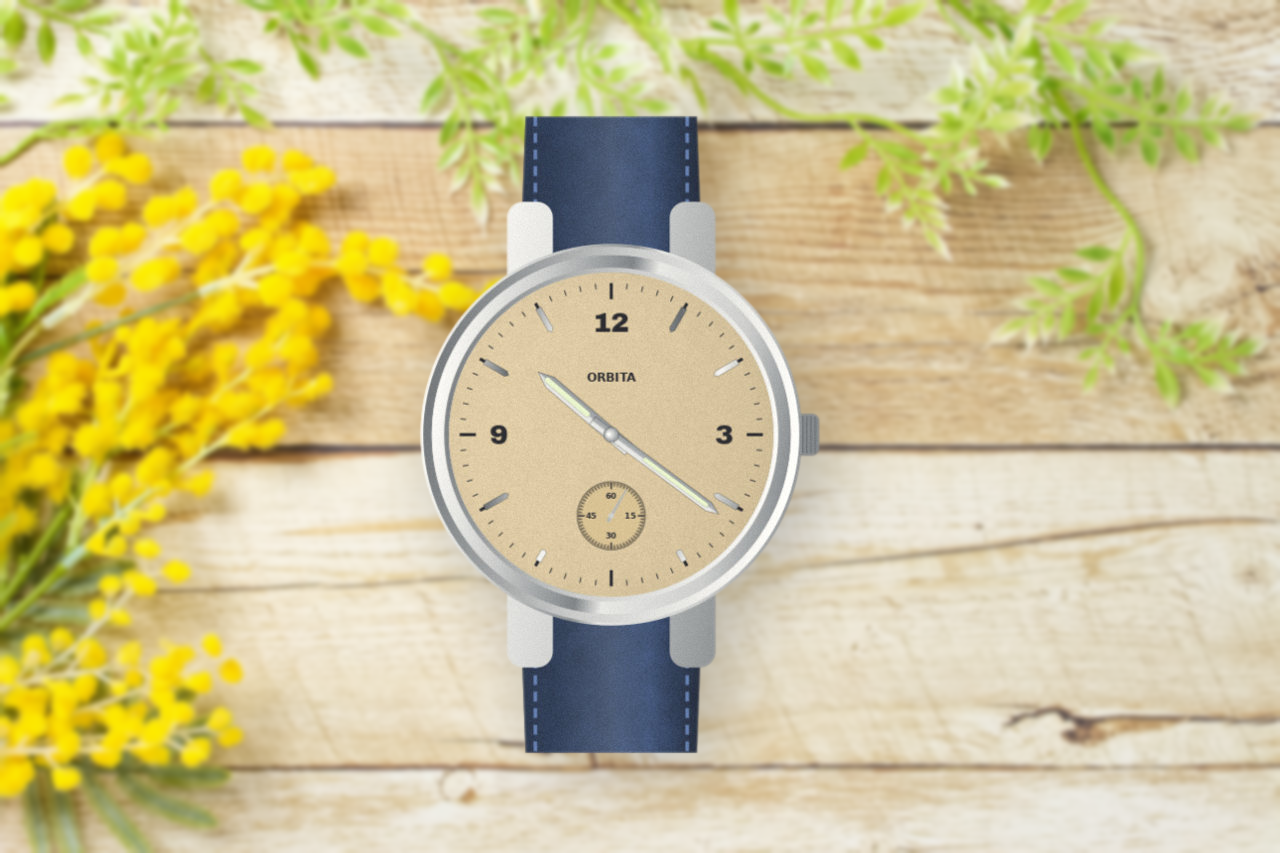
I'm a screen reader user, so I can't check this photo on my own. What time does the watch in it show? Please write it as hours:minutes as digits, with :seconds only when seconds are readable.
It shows 10:21:05
